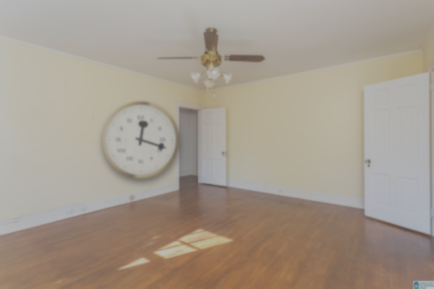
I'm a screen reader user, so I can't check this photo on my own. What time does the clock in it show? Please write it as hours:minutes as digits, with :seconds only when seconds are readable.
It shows 12:18
